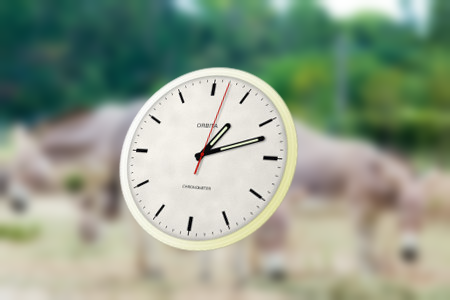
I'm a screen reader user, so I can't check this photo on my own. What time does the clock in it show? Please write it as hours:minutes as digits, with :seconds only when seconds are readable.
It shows 1:12:02
